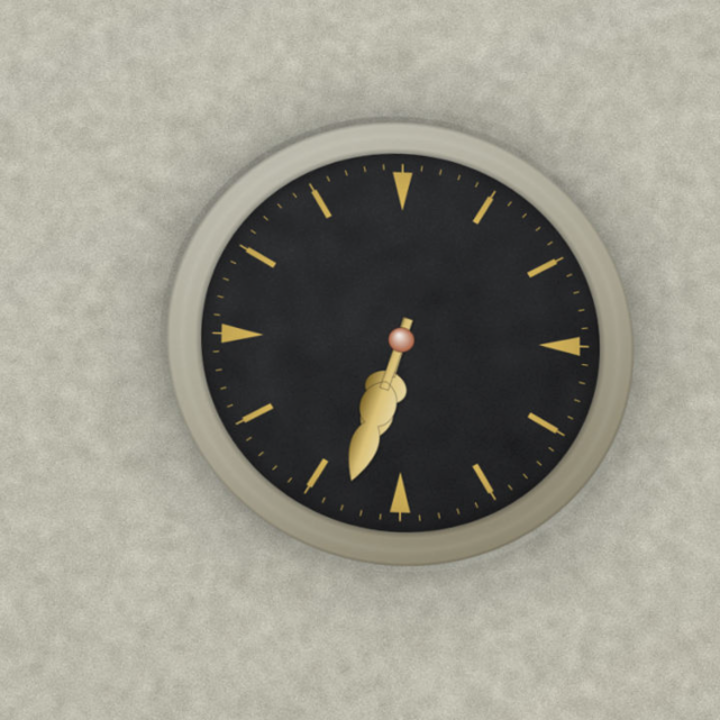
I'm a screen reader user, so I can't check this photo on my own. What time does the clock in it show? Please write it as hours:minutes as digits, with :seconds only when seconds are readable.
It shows 6:33
